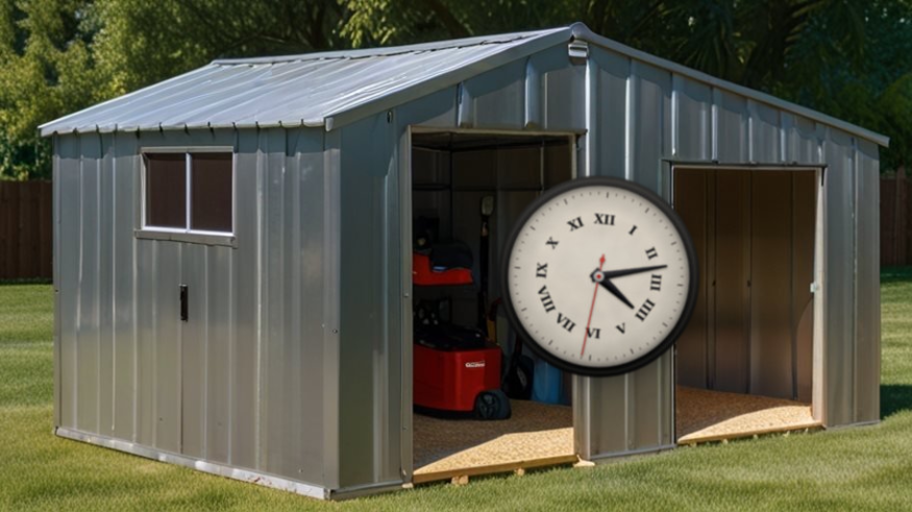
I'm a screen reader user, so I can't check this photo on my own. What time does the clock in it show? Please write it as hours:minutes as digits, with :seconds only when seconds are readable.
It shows 4:12:31
